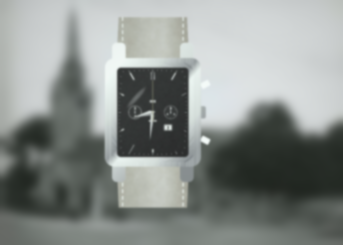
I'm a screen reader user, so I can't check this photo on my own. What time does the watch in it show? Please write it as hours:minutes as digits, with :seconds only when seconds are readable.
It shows 8:31
